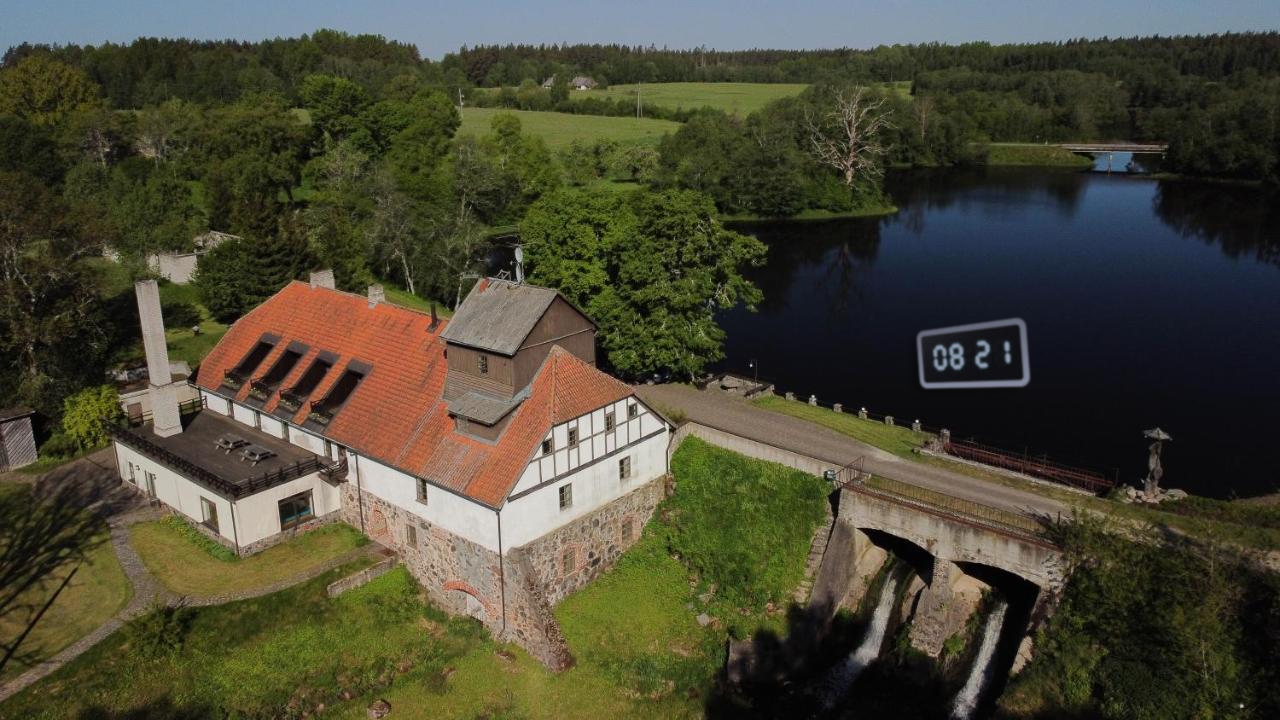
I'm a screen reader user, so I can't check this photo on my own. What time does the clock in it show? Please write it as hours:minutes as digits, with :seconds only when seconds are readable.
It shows 8:21
